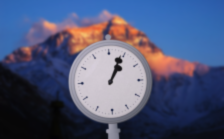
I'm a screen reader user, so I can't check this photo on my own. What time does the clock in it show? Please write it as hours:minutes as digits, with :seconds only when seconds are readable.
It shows 1:04
